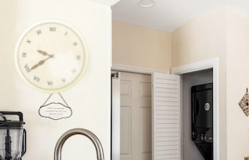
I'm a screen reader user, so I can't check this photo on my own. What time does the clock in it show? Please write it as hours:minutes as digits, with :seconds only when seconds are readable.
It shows 9:39
